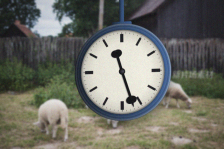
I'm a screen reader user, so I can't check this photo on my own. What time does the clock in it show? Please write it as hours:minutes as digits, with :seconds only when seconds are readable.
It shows 11:27
